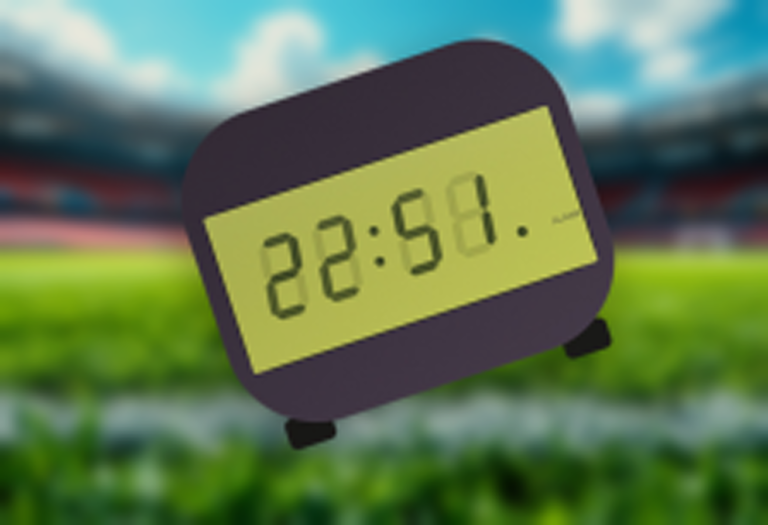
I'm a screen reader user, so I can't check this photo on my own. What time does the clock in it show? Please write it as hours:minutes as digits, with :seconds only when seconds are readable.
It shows 22:51
